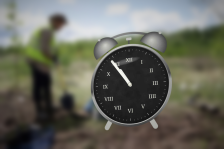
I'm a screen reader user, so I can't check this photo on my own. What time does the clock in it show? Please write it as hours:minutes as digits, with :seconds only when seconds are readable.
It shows 10:54
